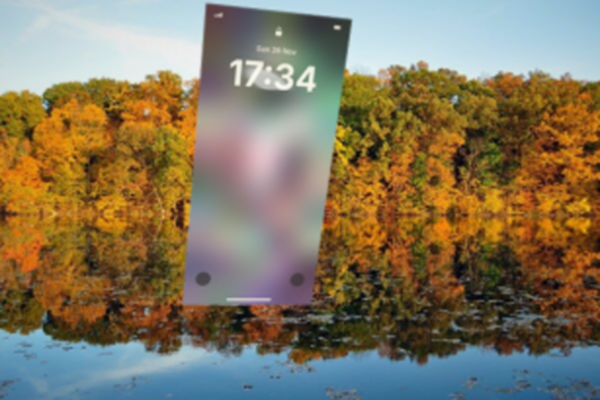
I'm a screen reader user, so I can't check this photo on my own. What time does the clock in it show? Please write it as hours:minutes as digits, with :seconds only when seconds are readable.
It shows 17:34
